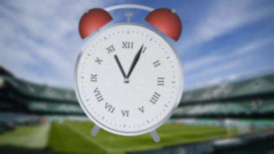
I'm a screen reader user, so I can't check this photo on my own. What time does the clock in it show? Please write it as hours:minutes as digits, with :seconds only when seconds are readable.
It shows 11:04
